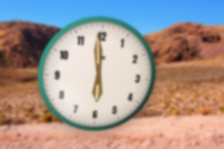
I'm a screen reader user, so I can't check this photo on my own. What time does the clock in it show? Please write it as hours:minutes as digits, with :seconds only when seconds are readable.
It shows 5:59
